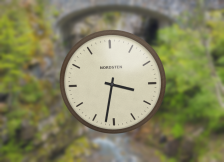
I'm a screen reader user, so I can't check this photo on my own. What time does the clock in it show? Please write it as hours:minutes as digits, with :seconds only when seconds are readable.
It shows 3:32
